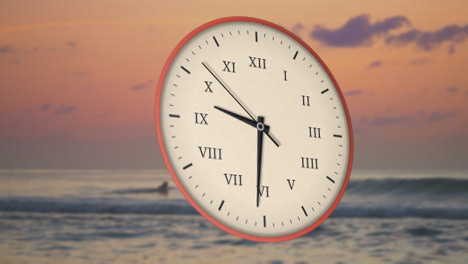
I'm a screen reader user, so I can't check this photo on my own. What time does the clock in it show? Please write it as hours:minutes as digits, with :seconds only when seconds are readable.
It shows 9:30:52
